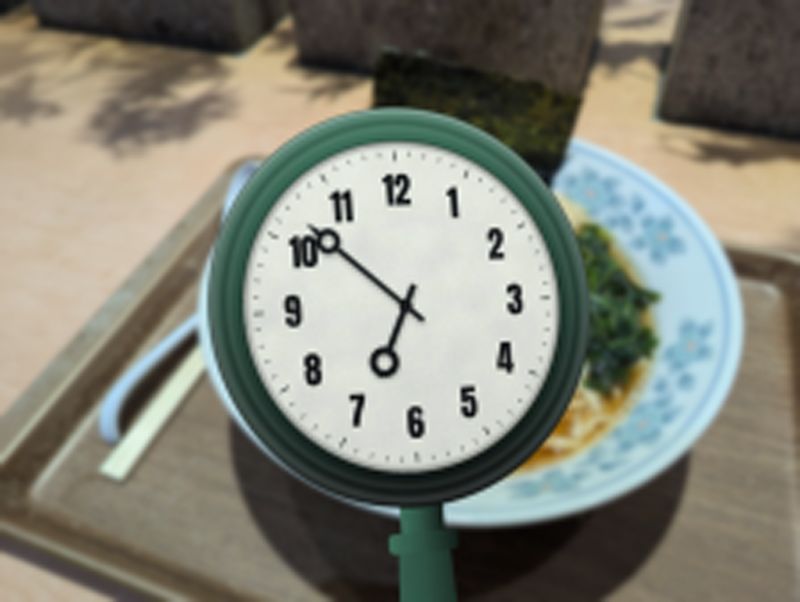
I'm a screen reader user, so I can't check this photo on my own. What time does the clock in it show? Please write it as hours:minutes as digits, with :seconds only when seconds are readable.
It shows 6:52
